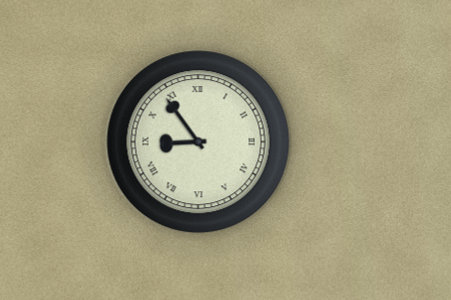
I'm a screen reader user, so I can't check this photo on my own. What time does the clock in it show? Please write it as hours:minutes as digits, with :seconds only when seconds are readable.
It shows 8:54
